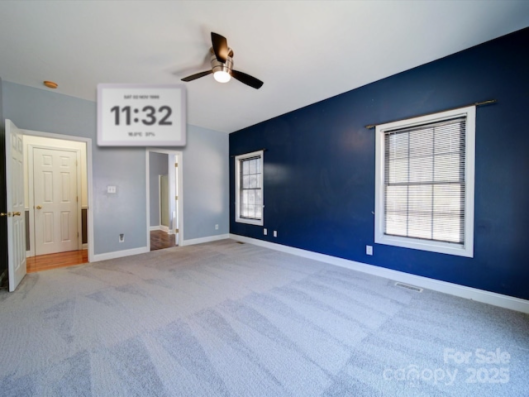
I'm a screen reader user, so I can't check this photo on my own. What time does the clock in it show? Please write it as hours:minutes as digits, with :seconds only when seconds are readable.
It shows 11:32
